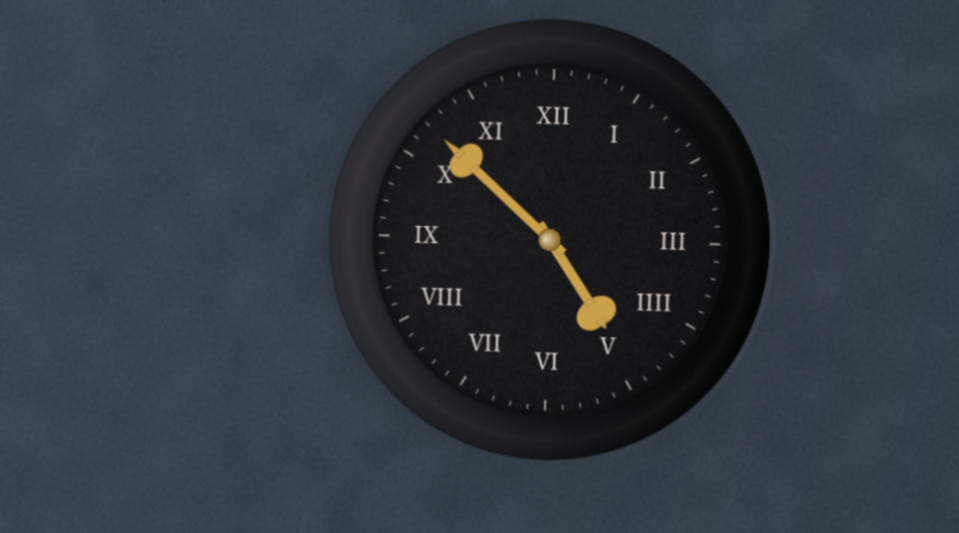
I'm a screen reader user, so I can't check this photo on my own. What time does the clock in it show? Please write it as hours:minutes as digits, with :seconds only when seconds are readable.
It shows 4:52
